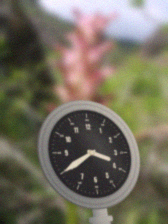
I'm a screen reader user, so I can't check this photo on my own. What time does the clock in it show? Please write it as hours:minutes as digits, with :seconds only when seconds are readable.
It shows 3:40
